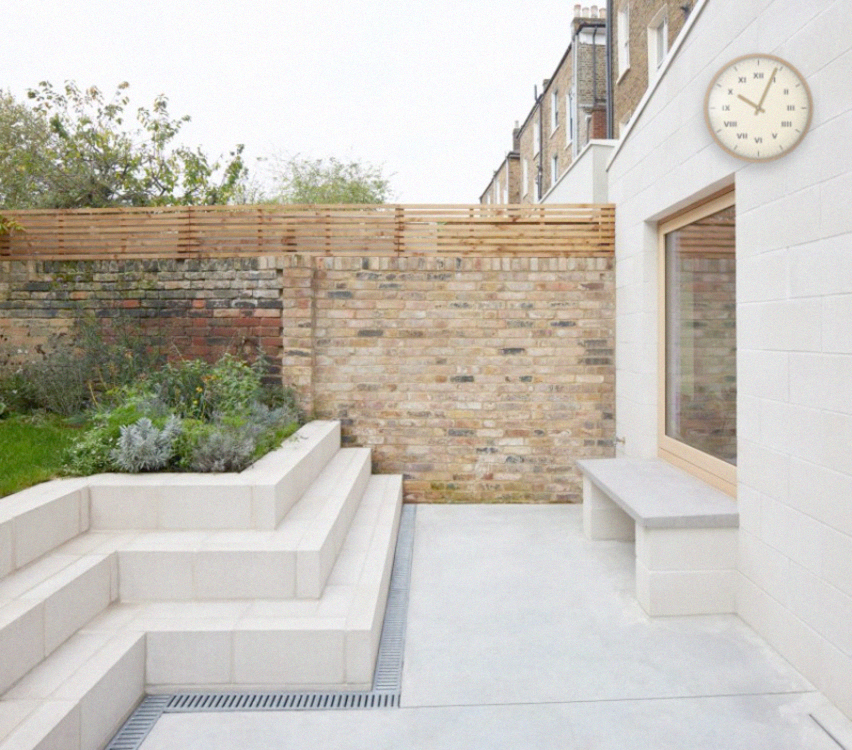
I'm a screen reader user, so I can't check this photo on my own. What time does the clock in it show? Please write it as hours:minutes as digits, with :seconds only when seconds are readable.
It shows 10:04
